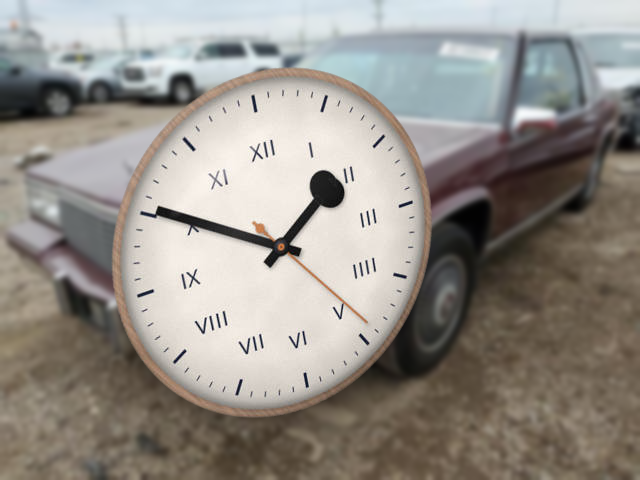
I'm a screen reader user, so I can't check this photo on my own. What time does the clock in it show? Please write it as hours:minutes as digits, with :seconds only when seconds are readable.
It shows 1:50:24
